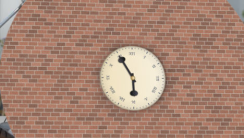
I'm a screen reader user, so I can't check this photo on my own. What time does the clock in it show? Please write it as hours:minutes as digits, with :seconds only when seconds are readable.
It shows 5:55
